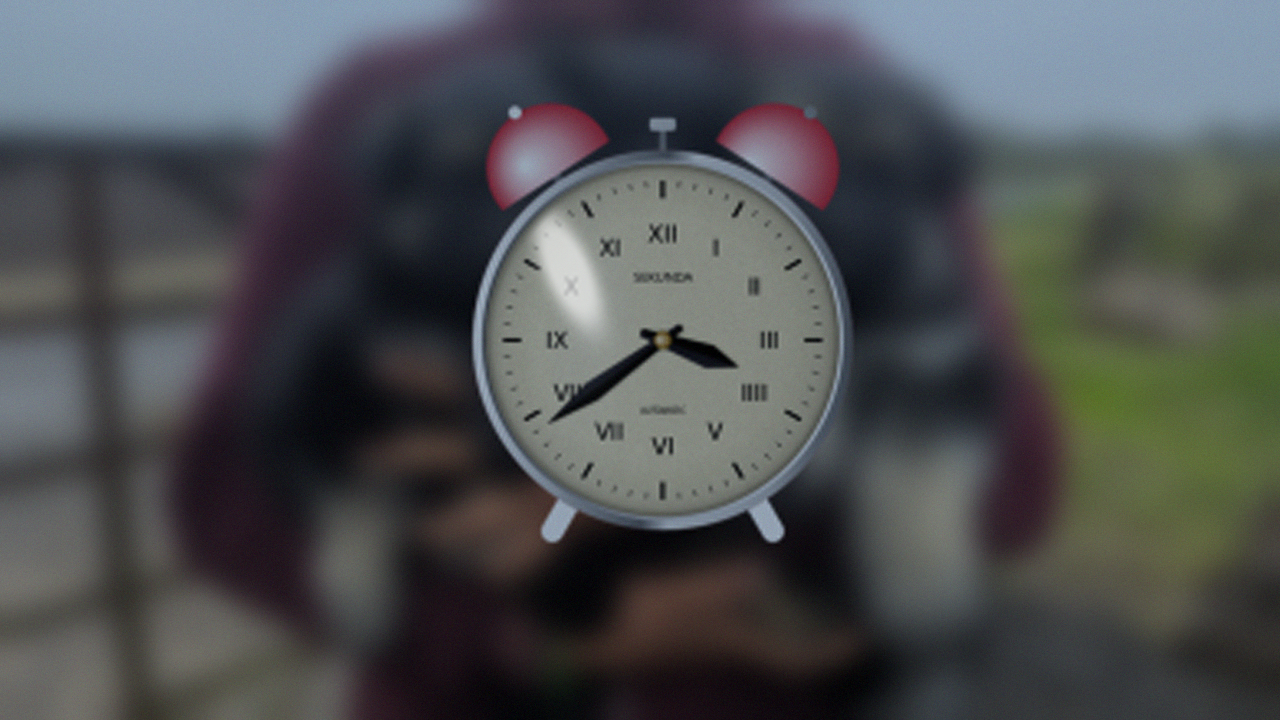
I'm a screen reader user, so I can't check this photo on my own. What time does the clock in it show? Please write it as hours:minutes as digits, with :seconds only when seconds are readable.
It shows 3:39
